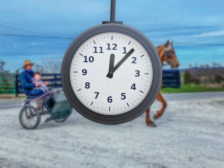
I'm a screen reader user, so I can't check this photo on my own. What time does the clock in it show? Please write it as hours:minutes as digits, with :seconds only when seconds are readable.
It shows 12:07
